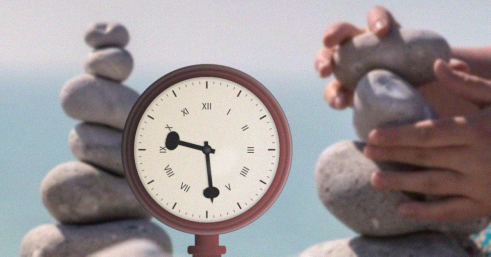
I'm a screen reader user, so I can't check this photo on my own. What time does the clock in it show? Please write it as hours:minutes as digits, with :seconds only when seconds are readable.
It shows 9:29
